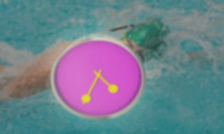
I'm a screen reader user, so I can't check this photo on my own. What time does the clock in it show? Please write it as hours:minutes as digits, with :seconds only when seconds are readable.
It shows 4:34
